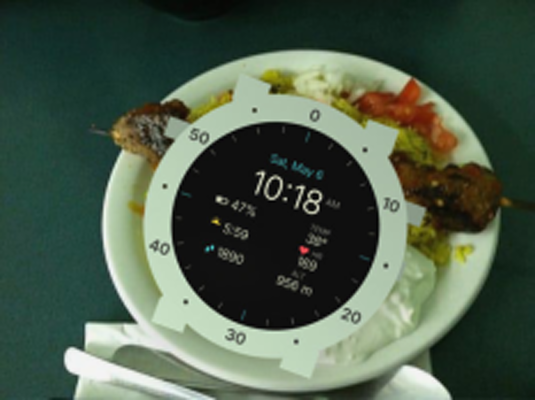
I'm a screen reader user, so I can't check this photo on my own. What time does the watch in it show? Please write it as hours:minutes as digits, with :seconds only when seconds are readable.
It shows 10:18
